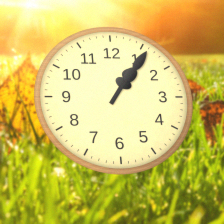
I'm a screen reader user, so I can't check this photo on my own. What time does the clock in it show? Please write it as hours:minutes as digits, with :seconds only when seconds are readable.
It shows 1:06
